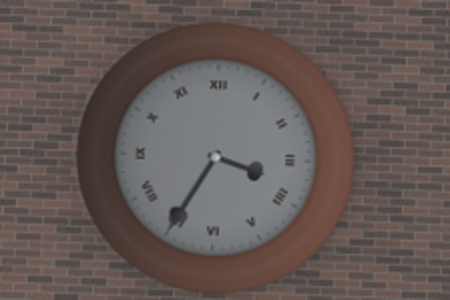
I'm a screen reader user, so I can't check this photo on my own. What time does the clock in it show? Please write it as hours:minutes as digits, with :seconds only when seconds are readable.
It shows 3:35
